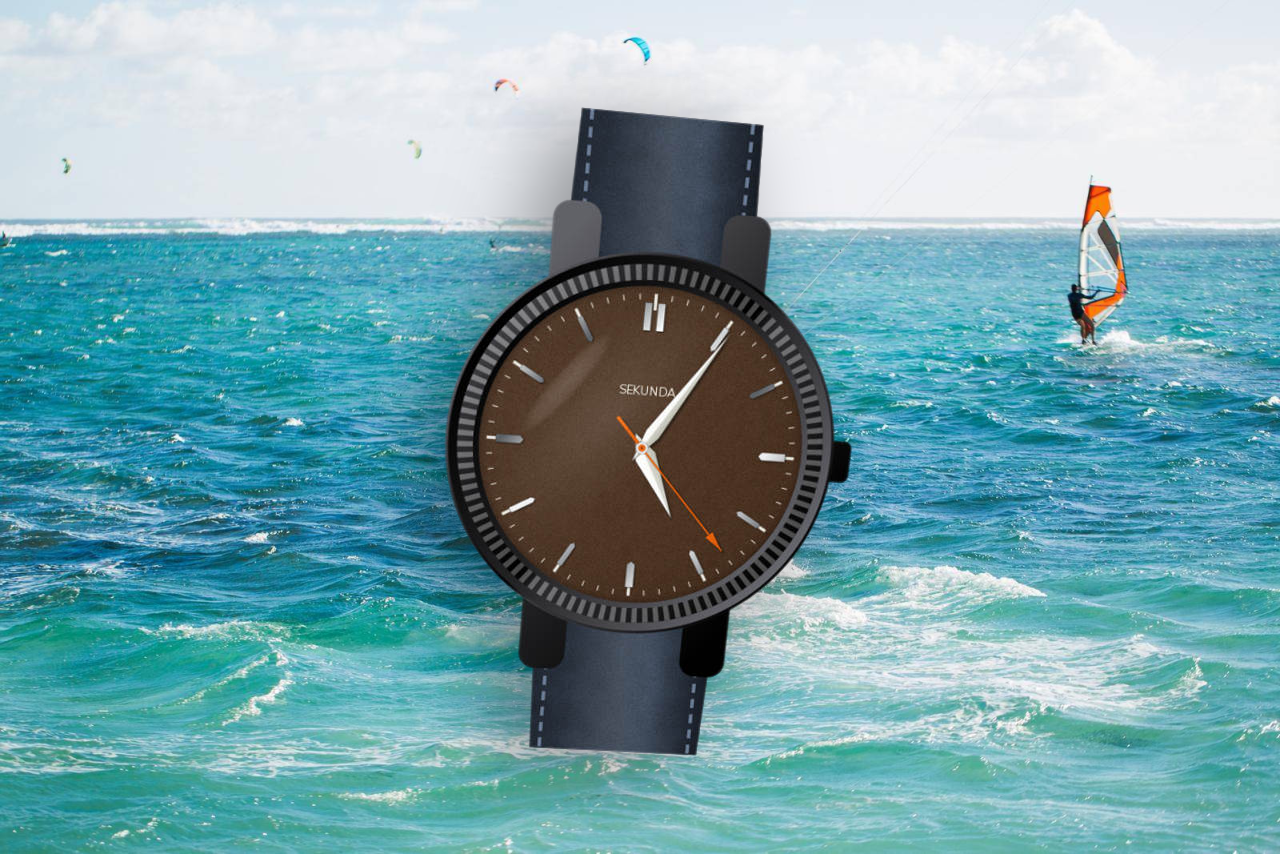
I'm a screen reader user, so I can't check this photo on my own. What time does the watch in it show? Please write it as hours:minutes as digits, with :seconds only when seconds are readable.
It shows 5:05:23
